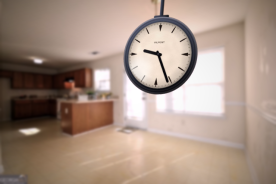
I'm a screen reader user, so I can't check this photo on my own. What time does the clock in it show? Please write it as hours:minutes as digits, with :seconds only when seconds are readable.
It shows 9:26
